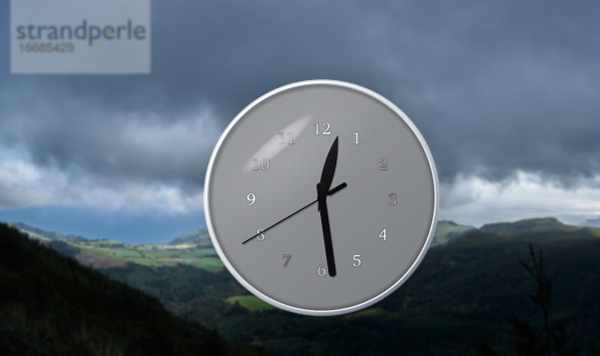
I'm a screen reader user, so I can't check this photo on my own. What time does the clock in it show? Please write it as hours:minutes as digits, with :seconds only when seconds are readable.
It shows 12:28:40
